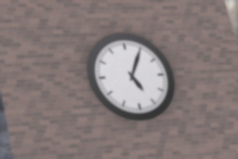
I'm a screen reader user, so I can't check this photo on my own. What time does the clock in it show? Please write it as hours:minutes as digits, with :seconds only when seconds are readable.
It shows 5:05
